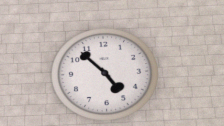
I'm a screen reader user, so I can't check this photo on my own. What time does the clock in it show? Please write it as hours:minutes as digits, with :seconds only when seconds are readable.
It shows 4:53
